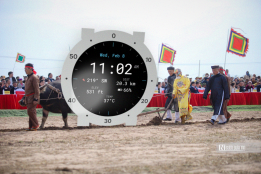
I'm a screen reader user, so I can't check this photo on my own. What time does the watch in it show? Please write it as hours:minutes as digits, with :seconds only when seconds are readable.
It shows 11:02
